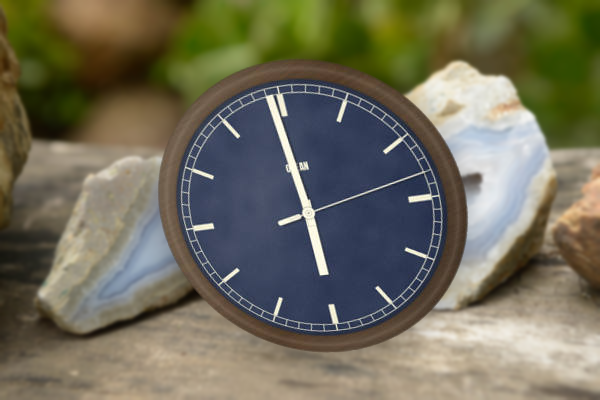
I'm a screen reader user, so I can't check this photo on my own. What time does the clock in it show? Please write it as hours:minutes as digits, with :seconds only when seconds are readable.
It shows 5:59:13
